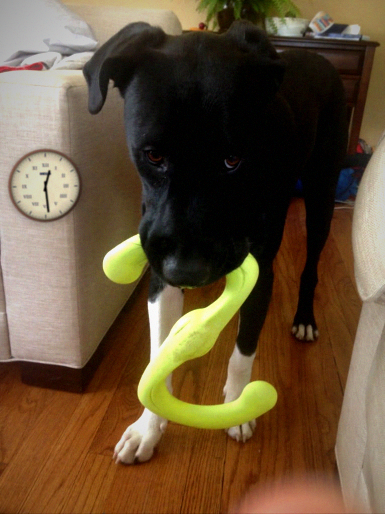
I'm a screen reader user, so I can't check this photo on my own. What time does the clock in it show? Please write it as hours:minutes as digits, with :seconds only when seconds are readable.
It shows 12:29
